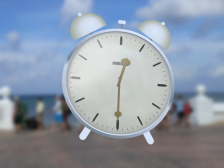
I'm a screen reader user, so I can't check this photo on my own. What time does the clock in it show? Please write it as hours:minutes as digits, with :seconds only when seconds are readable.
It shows 12:30
